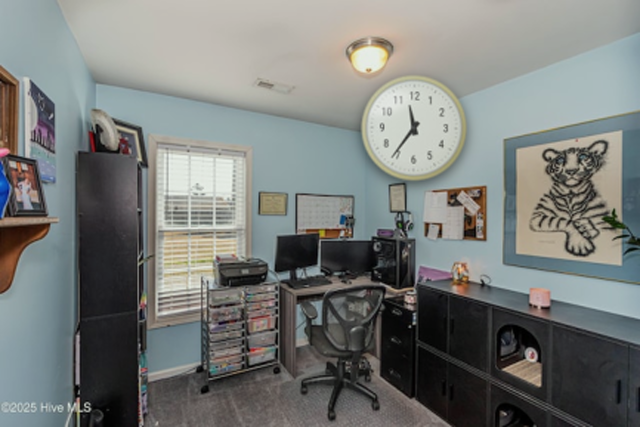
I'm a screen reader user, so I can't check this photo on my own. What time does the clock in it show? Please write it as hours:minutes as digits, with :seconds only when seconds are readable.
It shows 11:36
